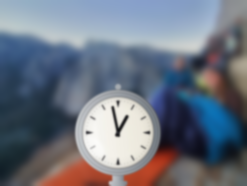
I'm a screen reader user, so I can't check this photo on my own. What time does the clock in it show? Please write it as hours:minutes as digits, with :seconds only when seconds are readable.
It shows 12:58
